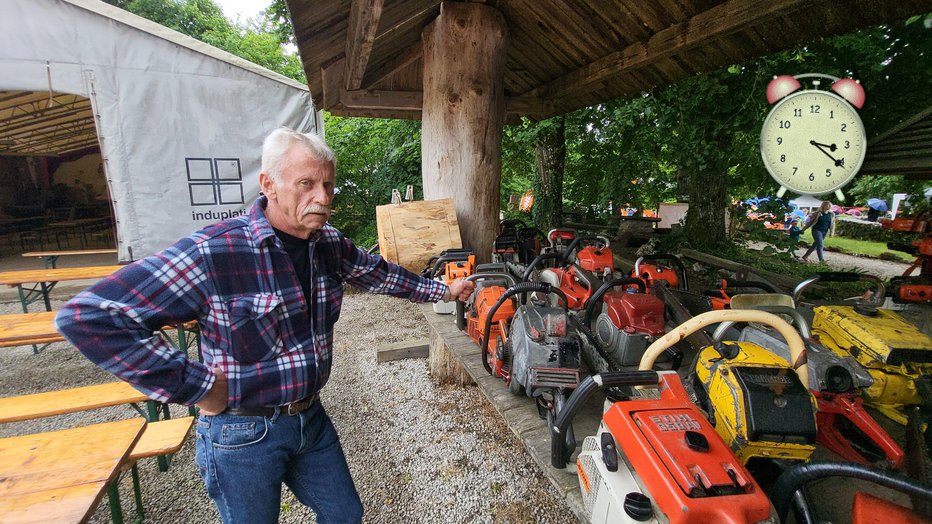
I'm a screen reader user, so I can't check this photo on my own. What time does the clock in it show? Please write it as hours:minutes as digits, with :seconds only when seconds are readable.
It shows 3:21
